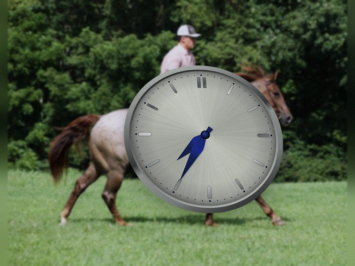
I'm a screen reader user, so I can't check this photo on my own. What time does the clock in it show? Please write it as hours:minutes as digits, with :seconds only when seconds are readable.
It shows 7:35
